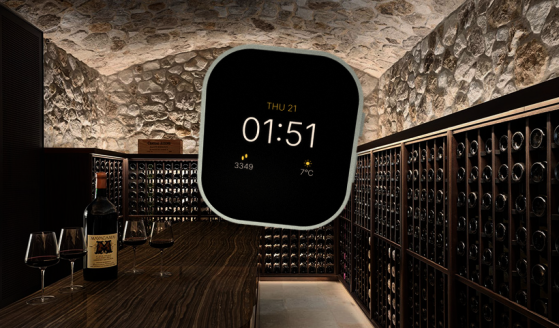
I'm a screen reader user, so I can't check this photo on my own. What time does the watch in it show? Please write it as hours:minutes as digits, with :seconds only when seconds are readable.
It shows 1:51
